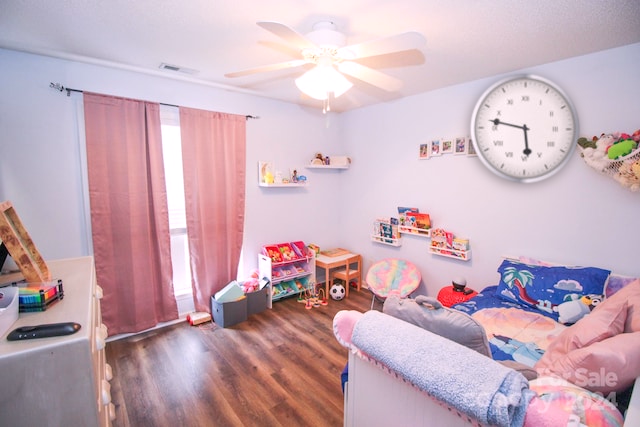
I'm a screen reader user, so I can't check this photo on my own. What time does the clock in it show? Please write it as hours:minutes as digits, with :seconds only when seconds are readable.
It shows 5:47
